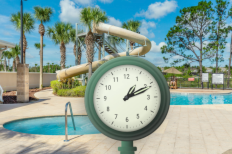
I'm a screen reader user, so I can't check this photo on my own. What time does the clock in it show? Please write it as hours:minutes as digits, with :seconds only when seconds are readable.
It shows 1:11
